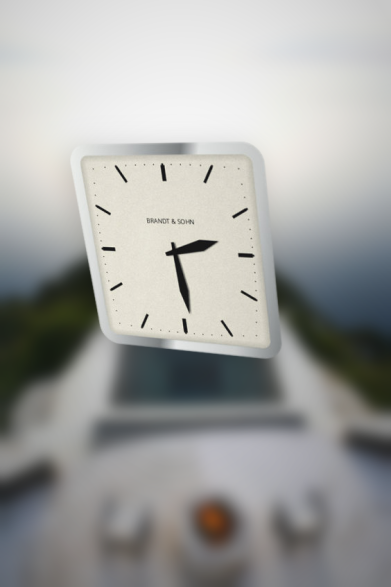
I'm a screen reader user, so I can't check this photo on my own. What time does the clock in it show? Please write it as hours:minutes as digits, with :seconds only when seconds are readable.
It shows 2:29
